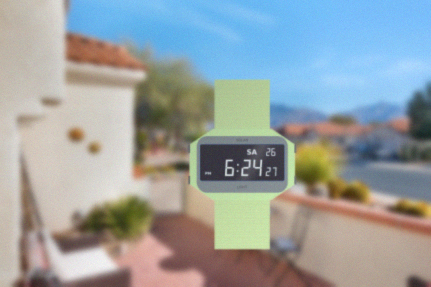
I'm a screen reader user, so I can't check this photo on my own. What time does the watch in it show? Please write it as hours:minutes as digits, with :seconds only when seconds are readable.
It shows 6:24
